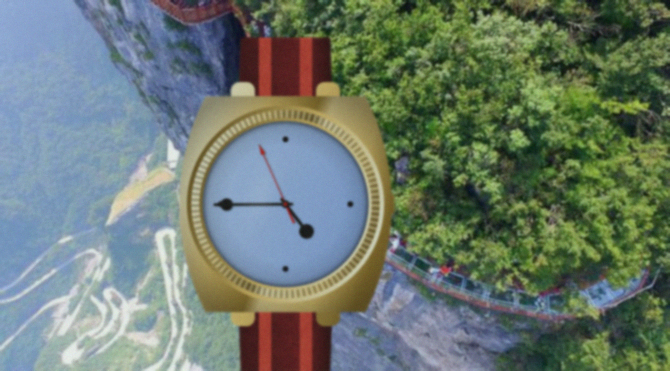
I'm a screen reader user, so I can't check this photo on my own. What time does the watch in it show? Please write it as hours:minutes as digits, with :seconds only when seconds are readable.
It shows 4:44:56
